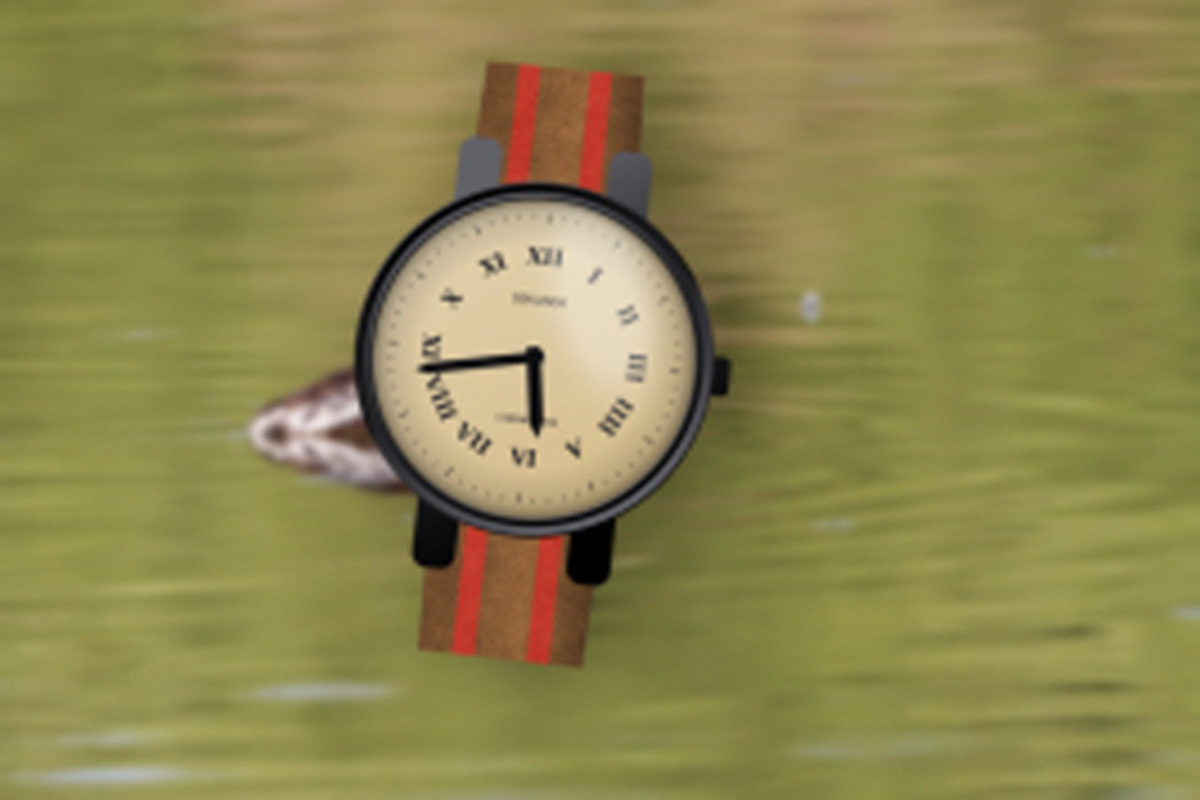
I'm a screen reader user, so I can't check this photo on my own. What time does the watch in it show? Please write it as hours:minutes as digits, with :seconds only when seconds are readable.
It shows 5:43
